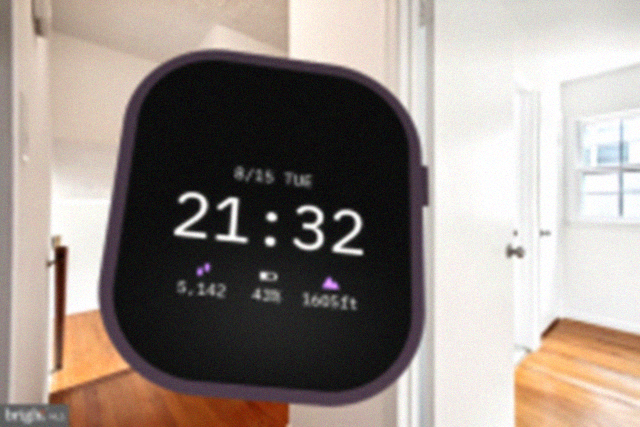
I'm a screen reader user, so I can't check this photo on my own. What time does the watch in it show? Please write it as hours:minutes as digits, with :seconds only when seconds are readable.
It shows 21:32
